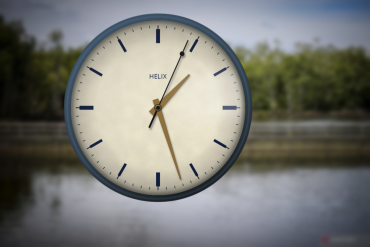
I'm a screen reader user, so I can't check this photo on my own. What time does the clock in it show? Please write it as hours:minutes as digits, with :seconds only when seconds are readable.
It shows 1:27:04
